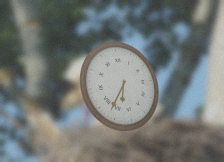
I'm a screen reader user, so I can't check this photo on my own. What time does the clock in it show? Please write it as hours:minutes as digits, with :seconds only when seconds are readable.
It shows 6:37
